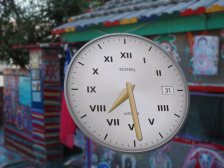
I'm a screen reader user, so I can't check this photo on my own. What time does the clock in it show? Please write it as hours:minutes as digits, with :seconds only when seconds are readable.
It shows 7:29
